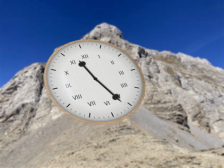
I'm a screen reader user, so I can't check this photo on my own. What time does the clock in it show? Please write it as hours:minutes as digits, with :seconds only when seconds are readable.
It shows 11:26
